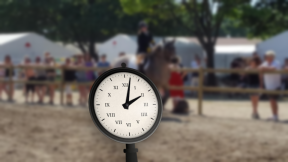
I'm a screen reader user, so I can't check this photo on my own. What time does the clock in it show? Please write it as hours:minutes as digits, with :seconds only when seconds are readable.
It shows 2:02
